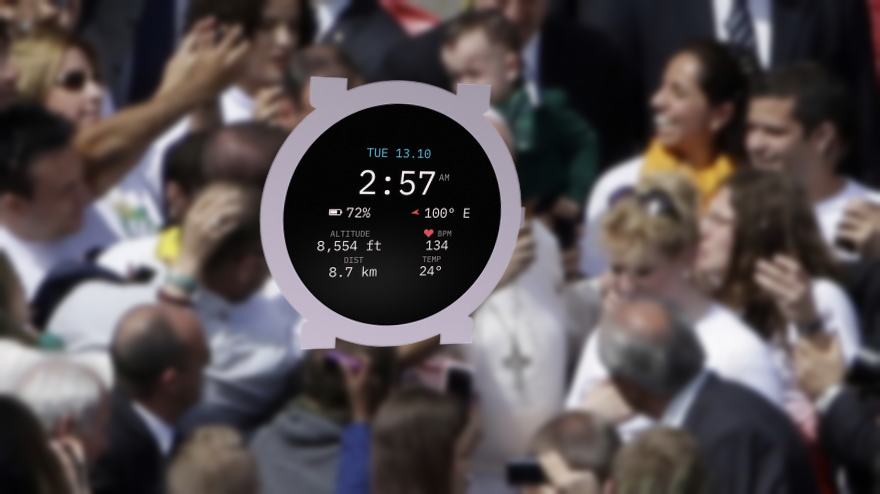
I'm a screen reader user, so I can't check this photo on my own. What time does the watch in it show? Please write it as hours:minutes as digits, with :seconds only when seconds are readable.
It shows 2:57
